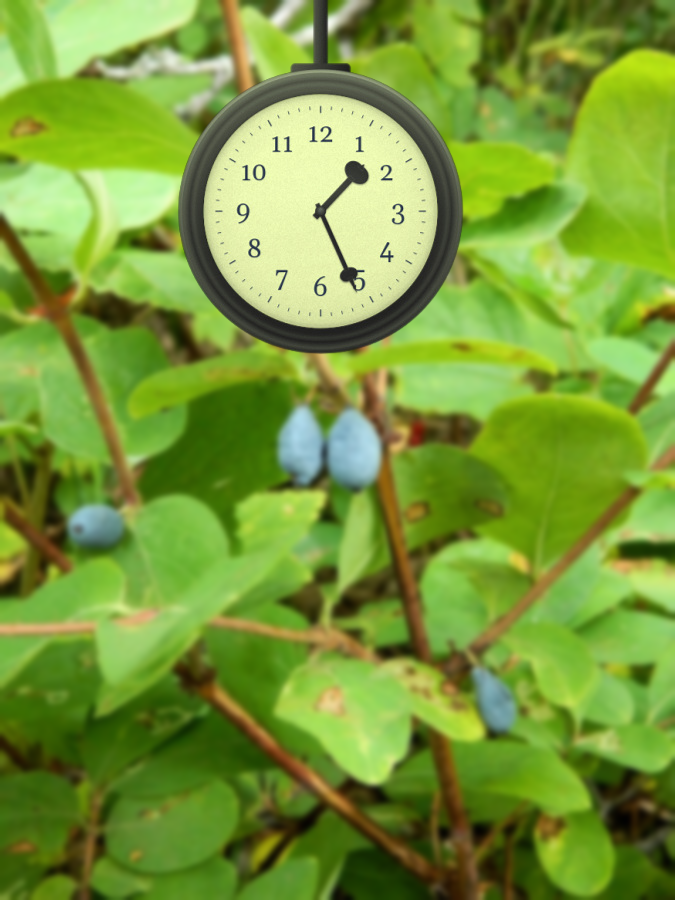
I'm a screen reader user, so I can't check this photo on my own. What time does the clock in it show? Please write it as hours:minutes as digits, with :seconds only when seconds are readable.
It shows 1:26
